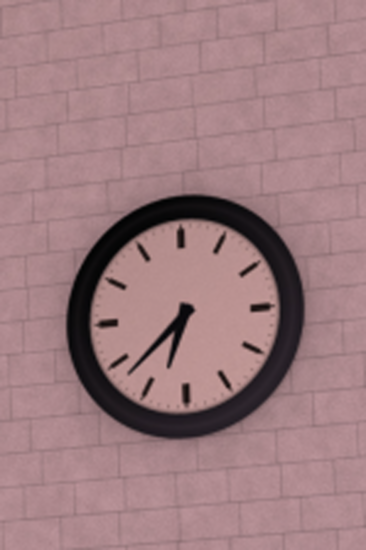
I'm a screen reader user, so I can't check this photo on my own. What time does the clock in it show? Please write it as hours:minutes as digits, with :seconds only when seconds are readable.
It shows 6:38
